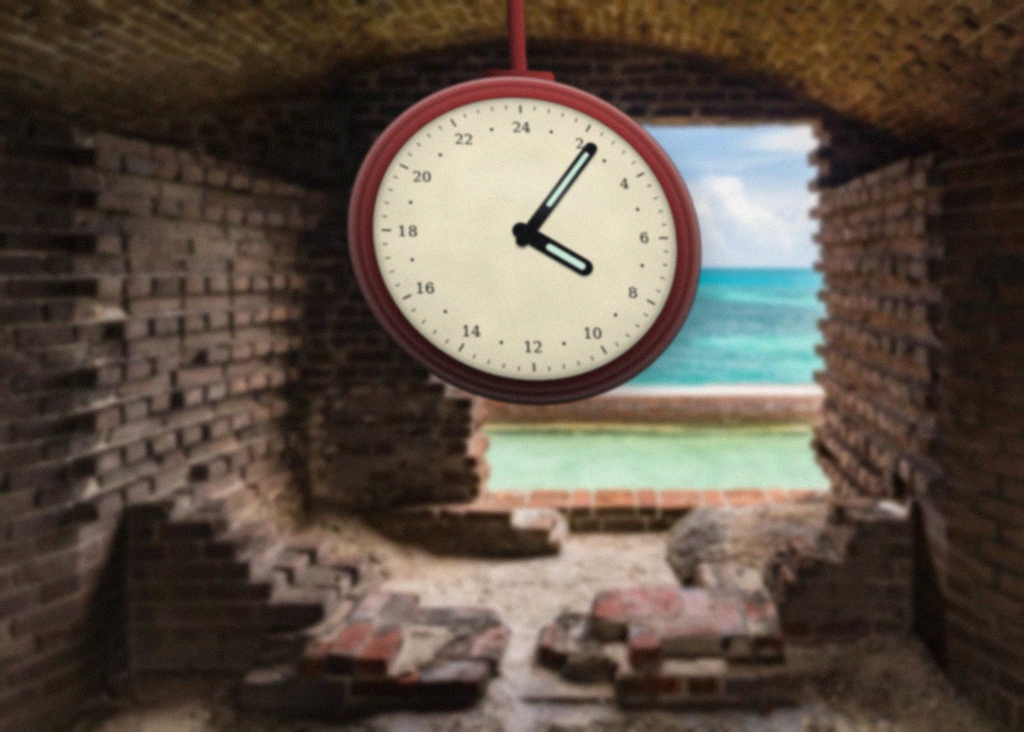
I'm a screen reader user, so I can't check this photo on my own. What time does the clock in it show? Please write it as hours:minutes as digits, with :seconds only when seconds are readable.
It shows 8:06
